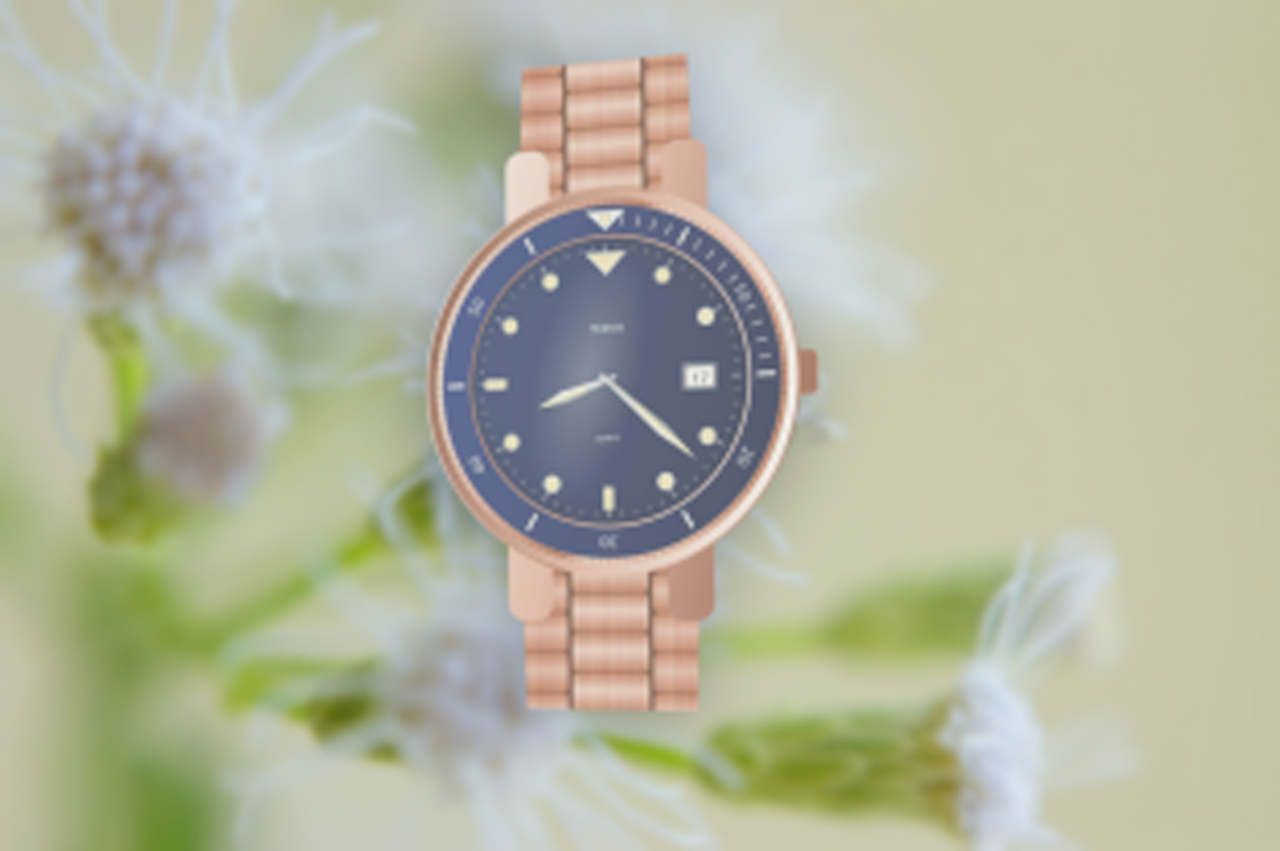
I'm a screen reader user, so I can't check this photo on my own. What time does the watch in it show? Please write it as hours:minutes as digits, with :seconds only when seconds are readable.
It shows 8:22
